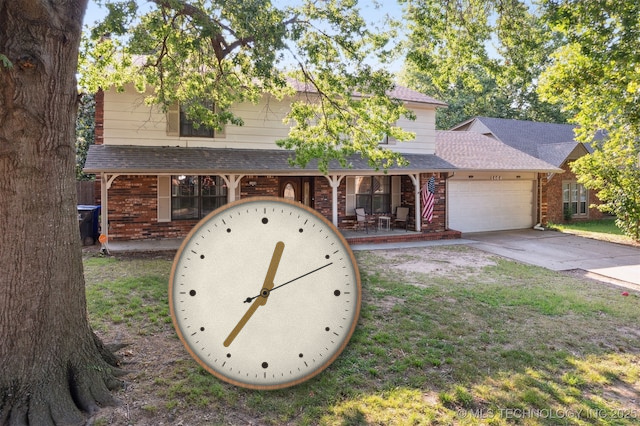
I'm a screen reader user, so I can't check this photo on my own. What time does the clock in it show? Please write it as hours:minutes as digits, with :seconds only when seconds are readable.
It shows 12:36:11
